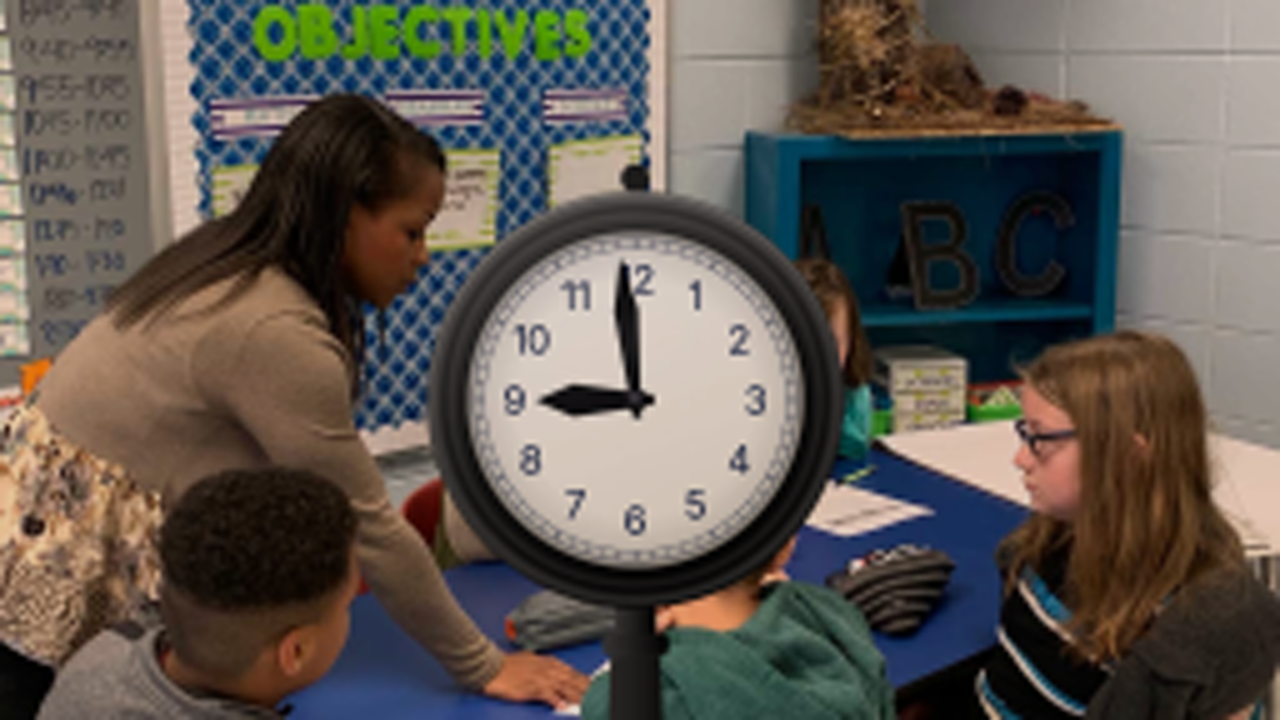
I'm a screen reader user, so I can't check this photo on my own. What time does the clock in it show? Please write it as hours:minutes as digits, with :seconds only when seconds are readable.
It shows 8:59
